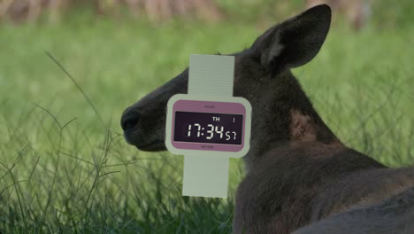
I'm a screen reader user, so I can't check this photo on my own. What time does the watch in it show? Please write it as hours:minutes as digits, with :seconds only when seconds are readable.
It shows 17:34:57
